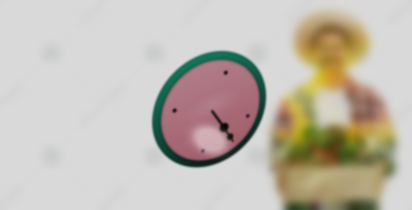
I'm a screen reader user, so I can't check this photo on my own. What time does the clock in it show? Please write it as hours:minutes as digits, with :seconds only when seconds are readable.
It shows 4:22
